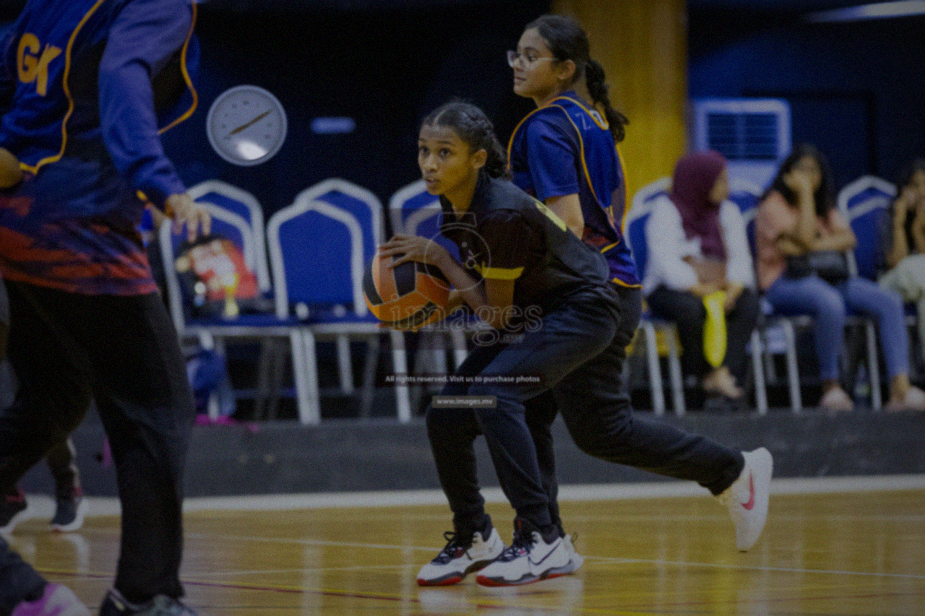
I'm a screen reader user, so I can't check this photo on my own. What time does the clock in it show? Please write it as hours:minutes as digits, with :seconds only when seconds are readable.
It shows 8:10
